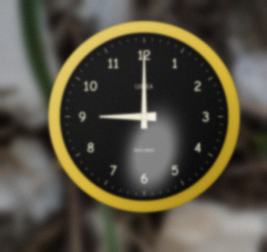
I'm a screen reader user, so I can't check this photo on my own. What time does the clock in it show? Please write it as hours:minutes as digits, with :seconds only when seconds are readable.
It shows 9:00
